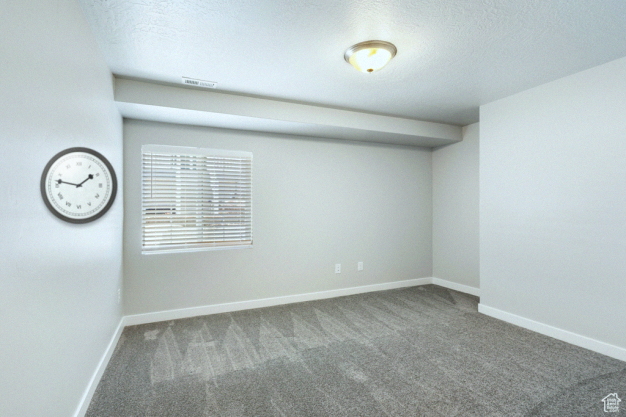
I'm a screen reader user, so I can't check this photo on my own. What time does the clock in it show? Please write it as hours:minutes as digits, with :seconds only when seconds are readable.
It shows 1:47
